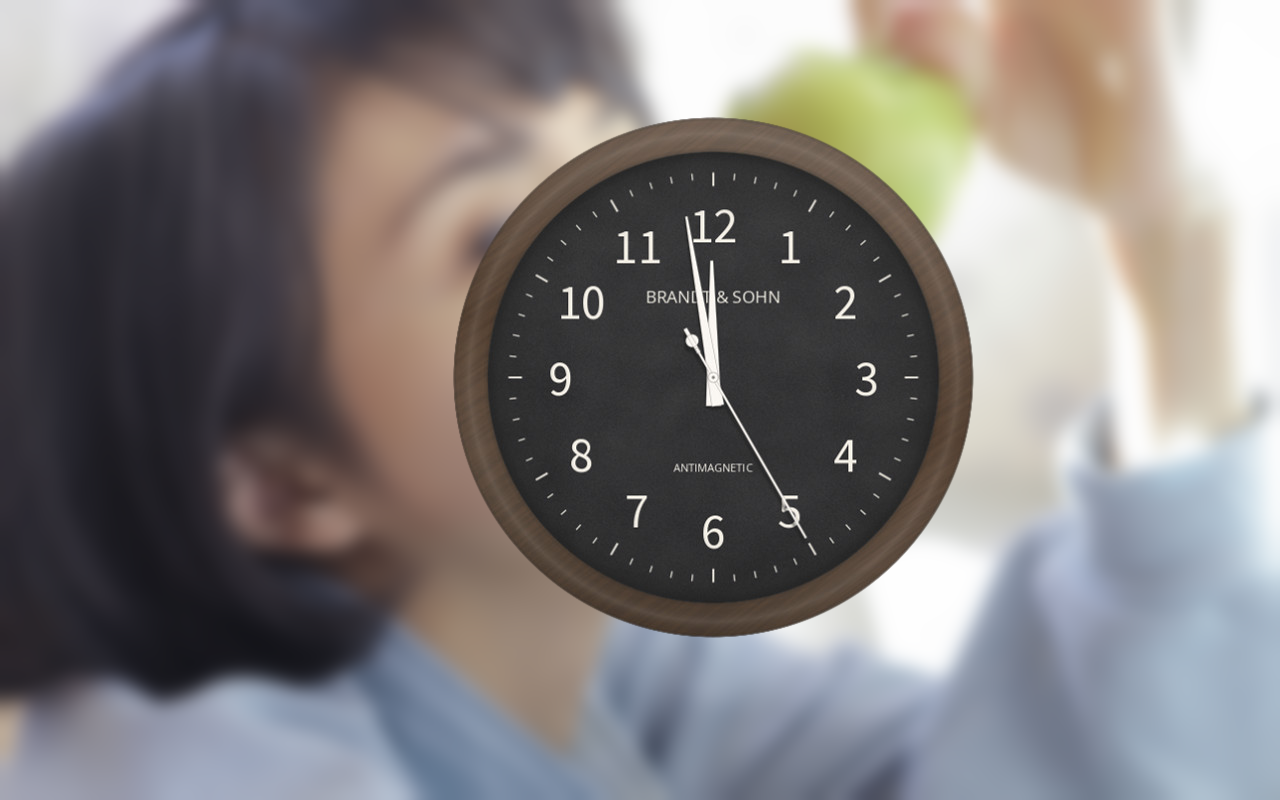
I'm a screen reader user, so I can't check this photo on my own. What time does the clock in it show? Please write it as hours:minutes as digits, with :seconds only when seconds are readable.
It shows 11:58:25
